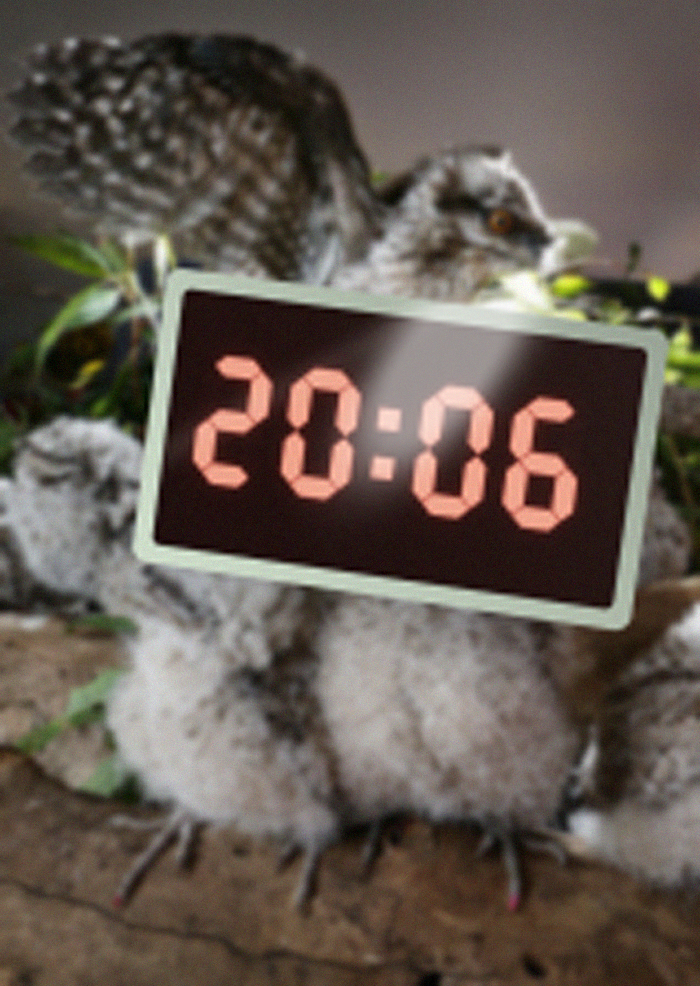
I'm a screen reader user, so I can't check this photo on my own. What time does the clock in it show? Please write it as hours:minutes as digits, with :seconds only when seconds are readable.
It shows 20:06
